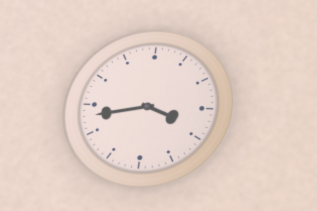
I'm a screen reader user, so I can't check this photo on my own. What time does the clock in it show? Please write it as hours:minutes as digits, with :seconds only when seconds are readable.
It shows 3:43
